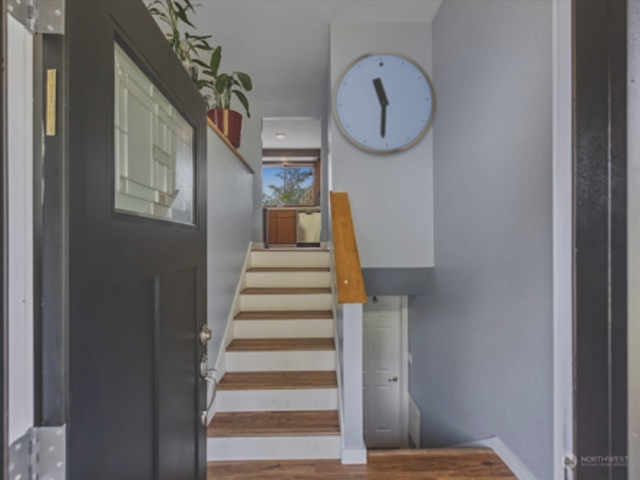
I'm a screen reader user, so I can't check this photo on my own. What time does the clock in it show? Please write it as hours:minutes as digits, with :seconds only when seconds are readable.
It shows 11:31
